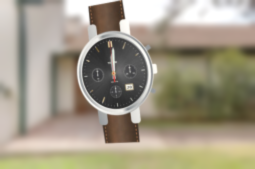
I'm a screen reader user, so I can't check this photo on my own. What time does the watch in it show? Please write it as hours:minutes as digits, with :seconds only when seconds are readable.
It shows 12:01
